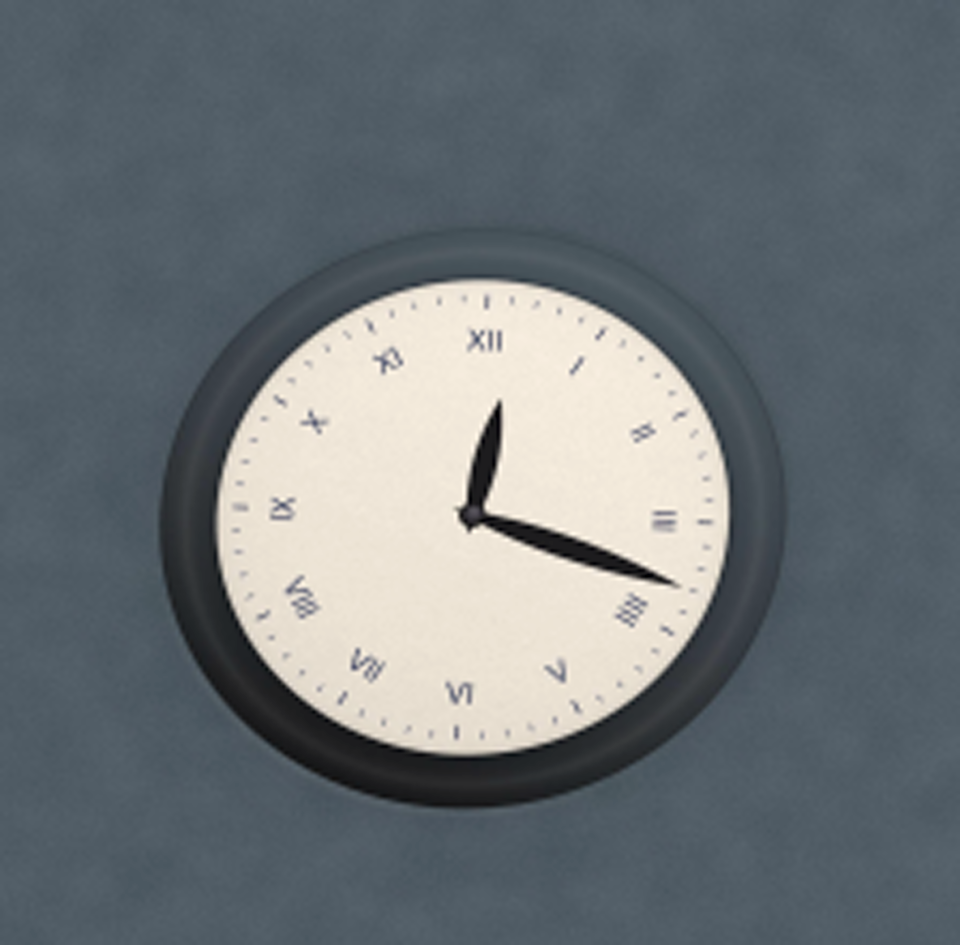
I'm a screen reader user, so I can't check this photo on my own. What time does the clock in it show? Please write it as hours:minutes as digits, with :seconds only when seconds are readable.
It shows 12:18
